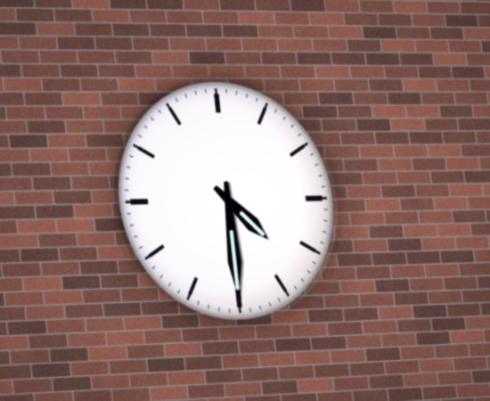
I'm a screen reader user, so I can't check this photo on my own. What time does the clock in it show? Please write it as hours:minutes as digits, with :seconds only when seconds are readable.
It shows 4:30
